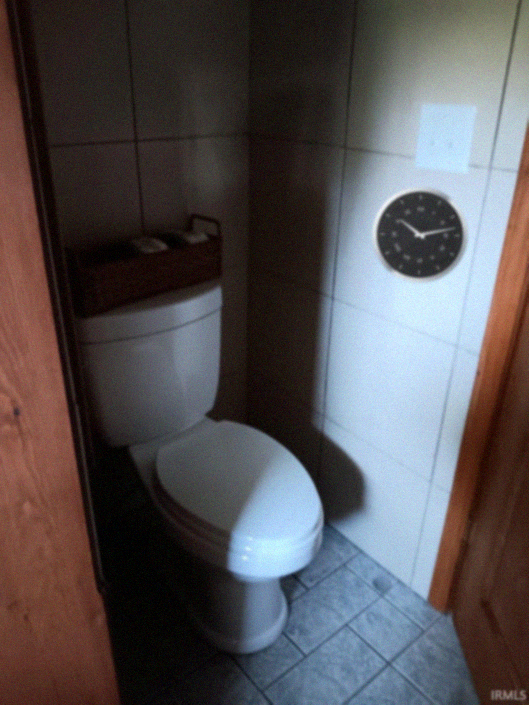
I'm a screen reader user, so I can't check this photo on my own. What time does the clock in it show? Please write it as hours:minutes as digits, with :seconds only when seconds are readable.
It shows 10:13
